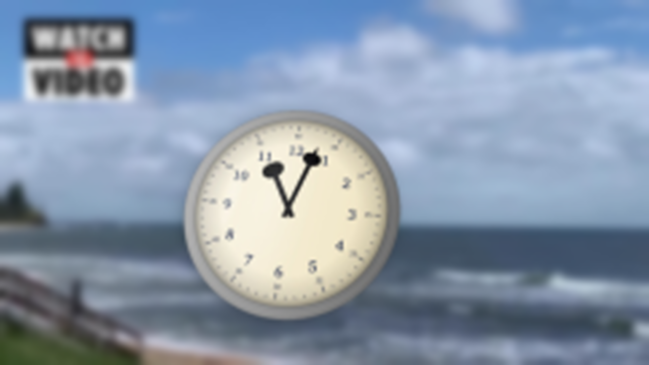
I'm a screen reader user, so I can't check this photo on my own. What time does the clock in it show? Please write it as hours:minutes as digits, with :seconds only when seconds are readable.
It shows 11:03
